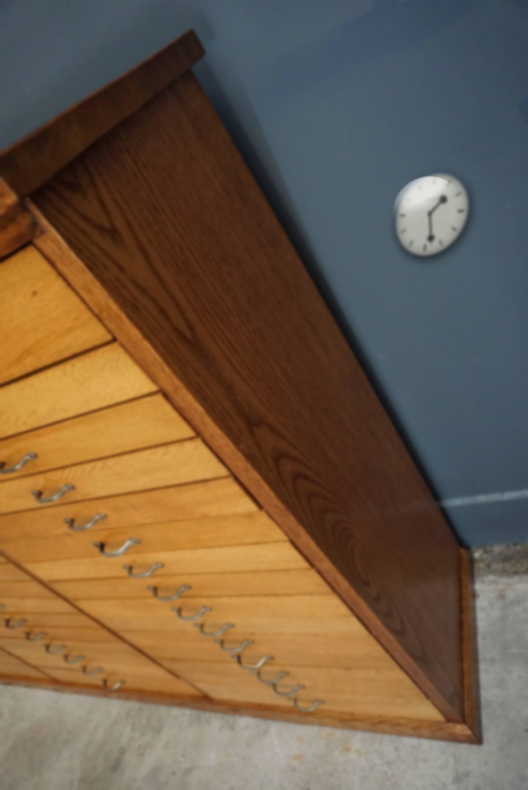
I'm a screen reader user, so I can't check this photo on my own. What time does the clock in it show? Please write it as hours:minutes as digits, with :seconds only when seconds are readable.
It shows 1:28
